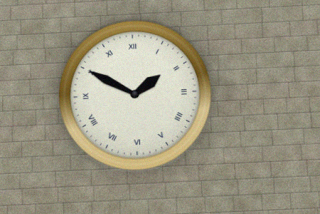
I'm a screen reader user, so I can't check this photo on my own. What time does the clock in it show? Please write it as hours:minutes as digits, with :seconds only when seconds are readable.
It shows 1:50
